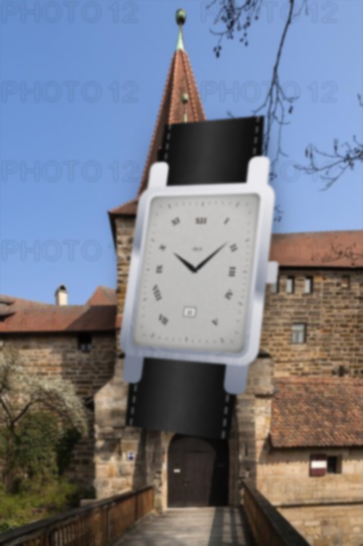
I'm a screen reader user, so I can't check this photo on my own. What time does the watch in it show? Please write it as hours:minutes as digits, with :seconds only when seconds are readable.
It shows 10:08
